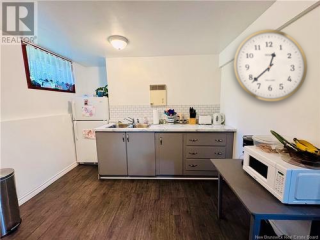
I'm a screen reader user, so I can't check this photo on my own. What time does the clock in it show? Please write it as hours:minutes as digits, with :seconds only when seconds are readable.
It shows 12:38
